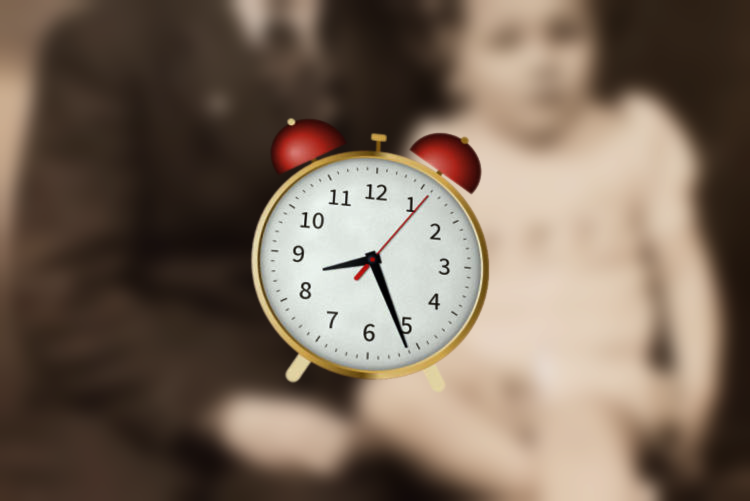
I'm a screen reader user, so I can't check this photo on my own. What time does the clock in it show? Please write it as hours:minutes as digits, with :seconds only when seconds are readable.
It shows 8:26:06
